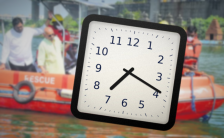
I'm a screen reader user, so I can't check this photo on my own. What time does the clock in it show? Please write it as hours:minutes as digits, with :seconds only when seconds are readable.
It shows 7:19
